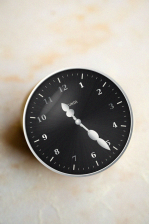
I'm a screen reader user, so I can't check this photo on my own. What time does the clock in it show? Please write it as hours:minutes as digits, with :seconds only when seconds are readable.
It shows 11:26
